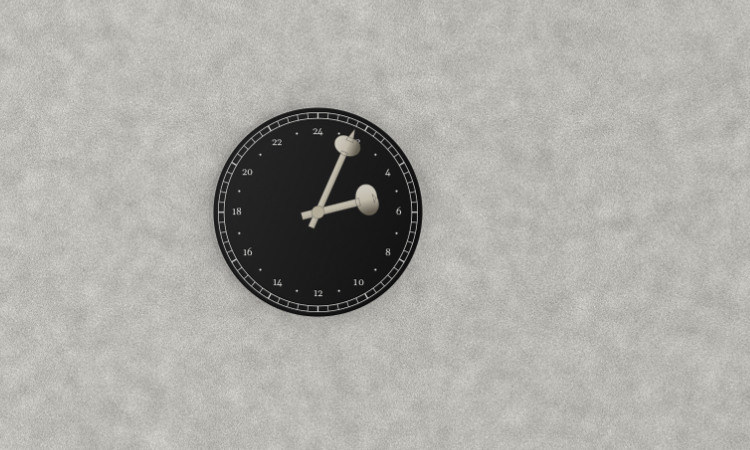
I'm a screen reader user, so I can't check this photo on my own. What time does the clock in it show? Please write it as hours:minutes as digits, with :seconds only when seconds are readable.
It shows 5:04
